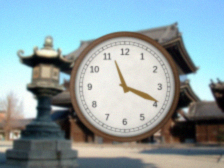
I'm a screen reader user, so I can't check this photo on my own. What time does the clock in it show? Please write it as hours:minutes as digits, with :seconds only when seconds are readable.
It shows 11:19
